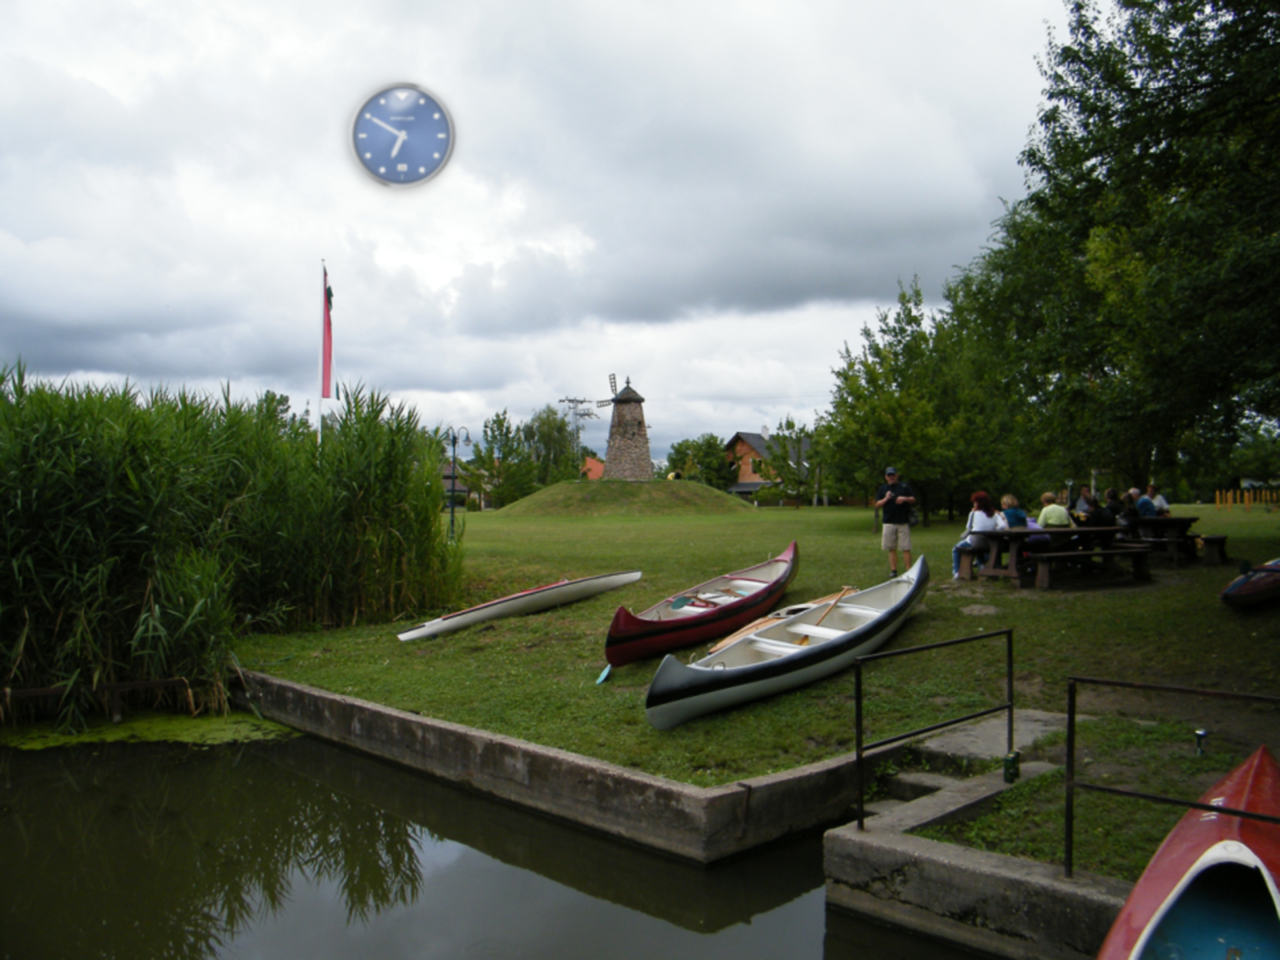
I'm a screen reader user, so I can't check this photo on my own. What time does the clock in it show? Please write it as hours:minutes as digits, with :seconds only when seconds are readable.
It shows 6:50
